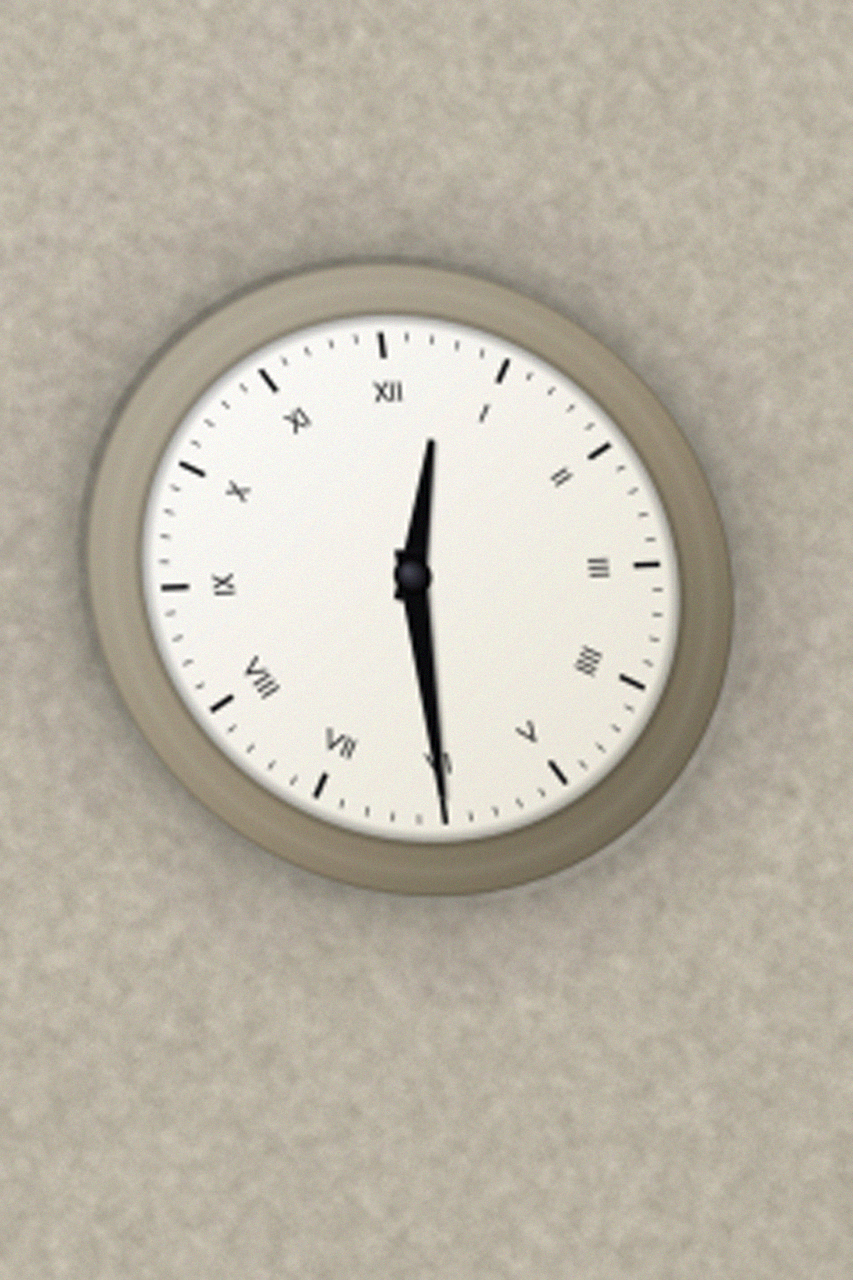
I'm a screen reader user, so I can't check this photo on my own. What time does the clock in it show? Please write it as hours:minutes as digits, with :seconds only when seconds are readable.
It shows 12:30
